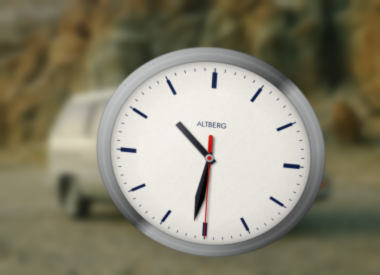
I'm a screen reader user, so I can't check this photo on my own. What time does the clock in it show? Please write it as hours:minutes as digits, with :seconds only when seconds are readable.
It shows 10:31:30
